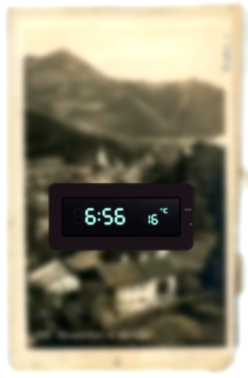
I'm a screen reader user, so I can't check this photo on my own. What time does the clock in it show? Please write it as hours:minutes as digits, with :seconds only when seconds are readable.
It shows 6:56
